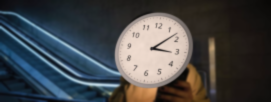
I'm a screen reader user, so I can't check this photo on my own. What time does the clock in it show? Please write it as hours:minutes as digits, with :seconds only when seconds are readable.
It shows 3:08
